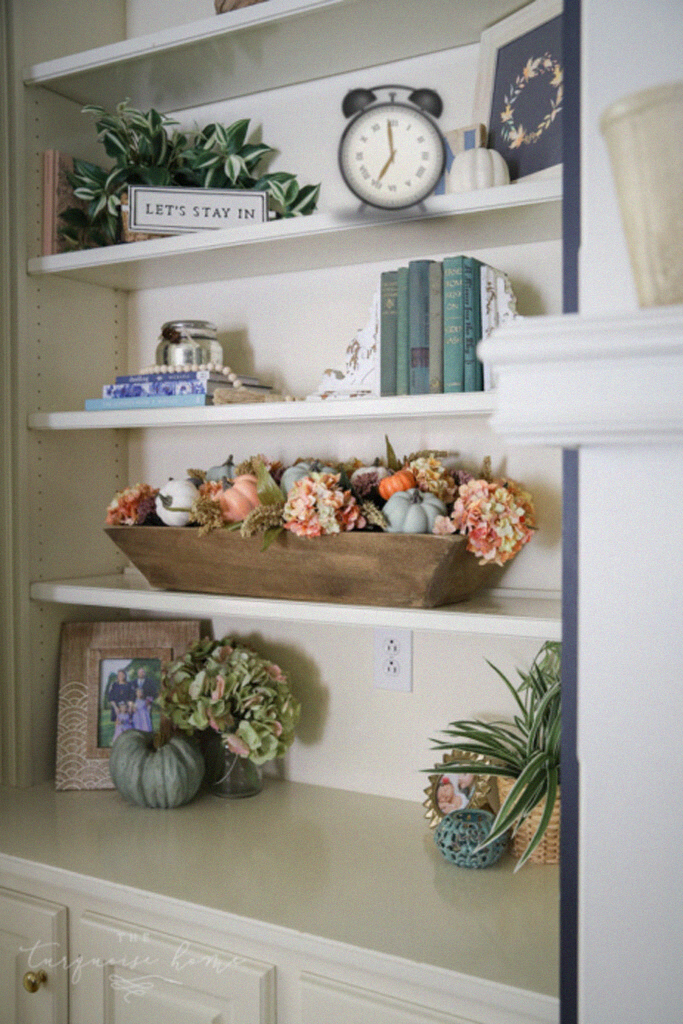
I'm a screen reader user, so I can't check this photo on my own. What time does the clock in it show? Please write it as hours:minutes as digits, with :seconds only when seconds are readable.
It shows 6:59
